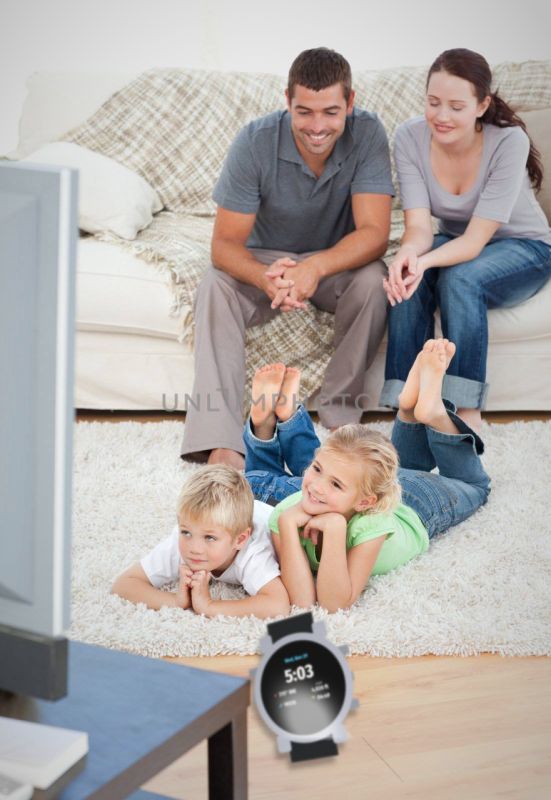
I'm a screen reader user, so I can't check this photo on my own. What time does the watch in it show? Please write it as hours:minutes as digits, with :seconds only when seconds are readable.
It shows 5:03
